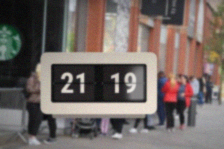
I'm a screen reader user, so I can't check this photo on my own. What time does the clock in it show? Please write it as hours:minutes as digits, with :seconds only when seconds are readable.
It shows 21:19
